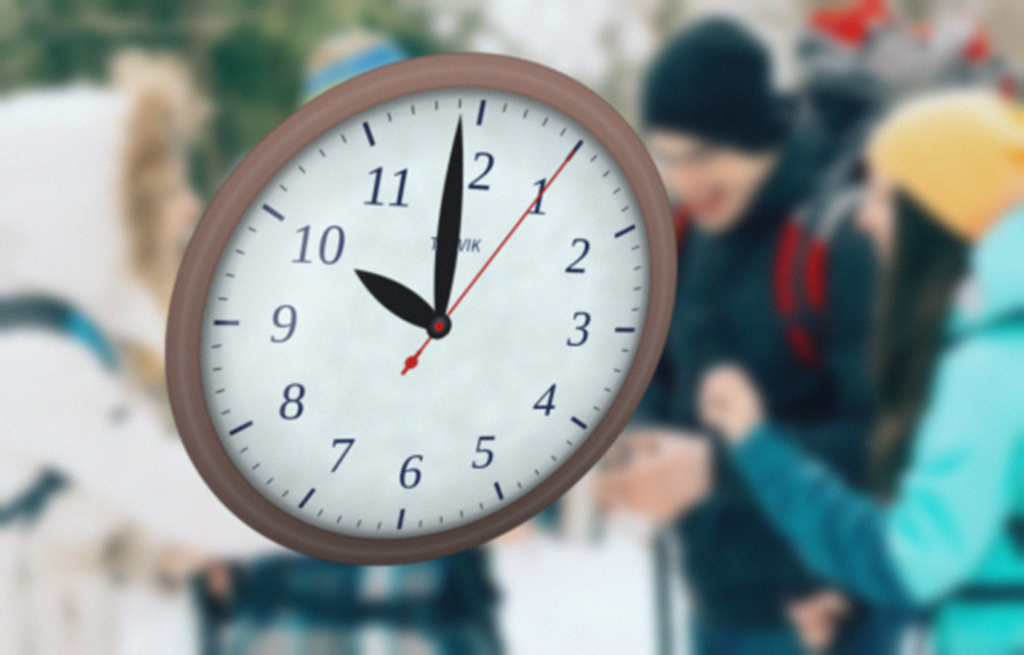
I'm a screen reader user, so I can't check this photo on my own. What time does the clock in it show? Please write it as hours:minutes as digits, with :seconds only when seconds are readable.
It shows 9:59:05
